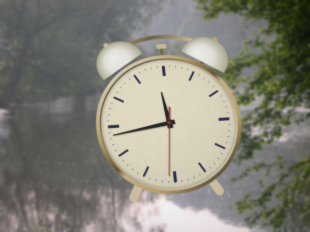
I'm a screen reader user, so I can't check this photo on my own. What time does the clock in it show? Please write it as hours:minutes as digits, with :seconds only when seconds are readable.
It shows 11:43:31
